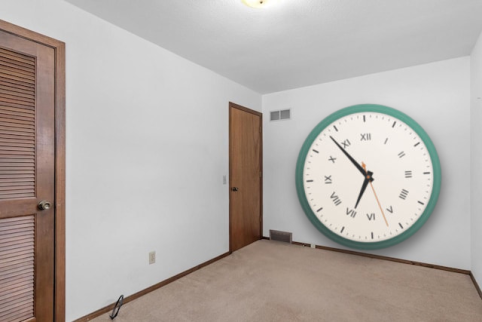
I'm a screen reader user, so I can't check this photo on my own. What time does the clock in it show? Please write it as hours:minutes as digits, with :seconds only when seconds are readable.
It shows 6:53:27
